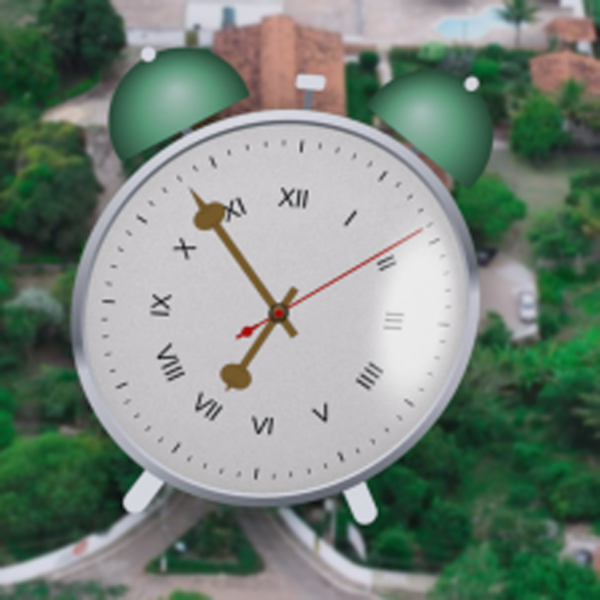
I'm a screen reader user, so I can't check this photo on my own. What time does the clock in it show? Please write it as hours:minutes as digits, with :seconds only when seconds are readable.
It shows 6:53:09
